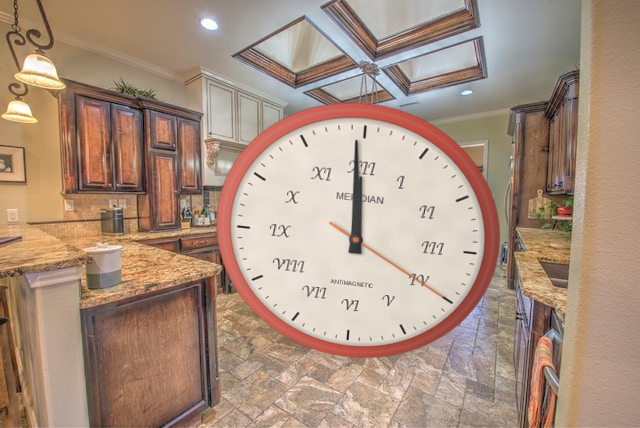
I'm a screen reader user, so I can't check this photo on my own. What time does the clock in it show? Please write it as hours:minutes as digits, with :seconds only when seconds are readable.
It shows 11:59:20
